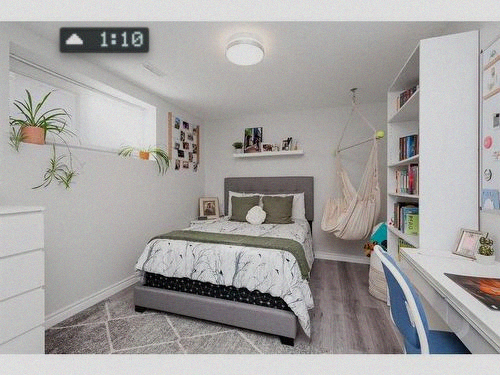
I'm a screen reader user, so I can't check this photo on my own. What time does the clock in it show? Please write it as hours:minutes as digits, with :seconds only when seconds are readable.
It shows 1:10
